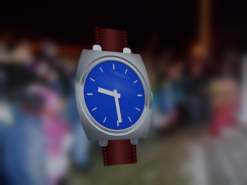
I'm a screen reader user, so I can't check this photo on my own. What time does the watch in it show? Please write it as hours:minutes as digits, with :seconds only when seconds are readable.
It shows 9:29
